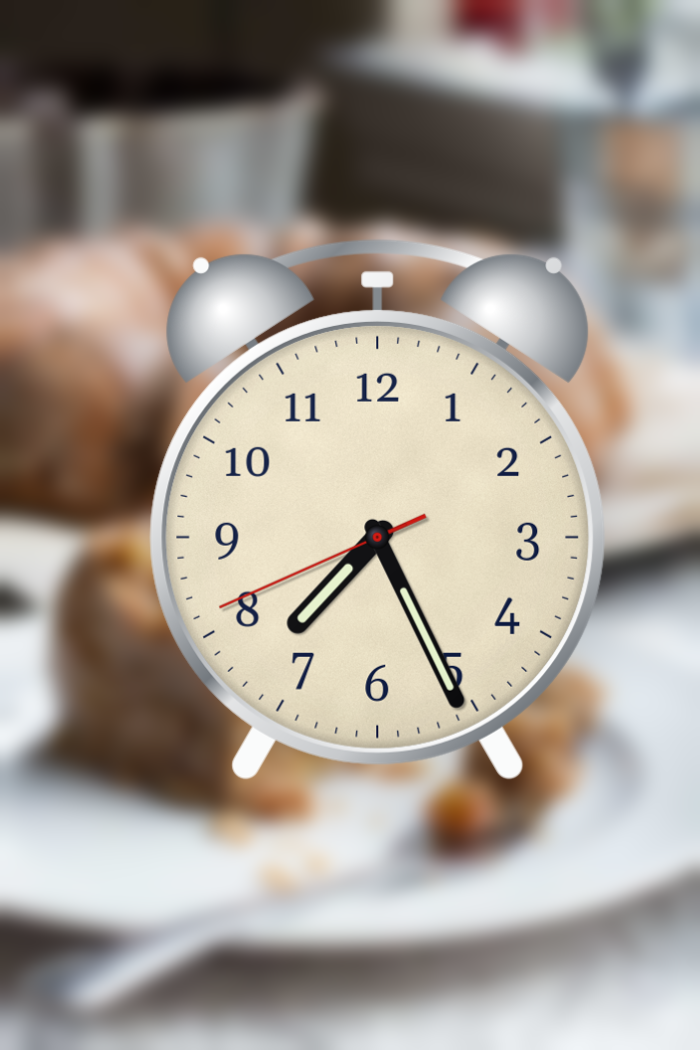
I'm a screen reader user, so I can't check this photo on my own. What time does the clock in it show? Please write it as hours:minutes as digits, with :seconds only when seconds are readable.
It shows 7:25:41
